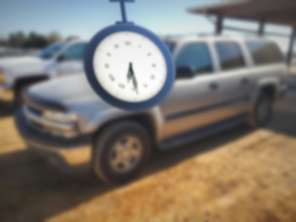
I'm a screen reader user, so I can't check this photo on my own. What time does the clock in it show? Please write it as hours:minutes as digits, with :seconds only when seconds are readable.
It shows 6:29
